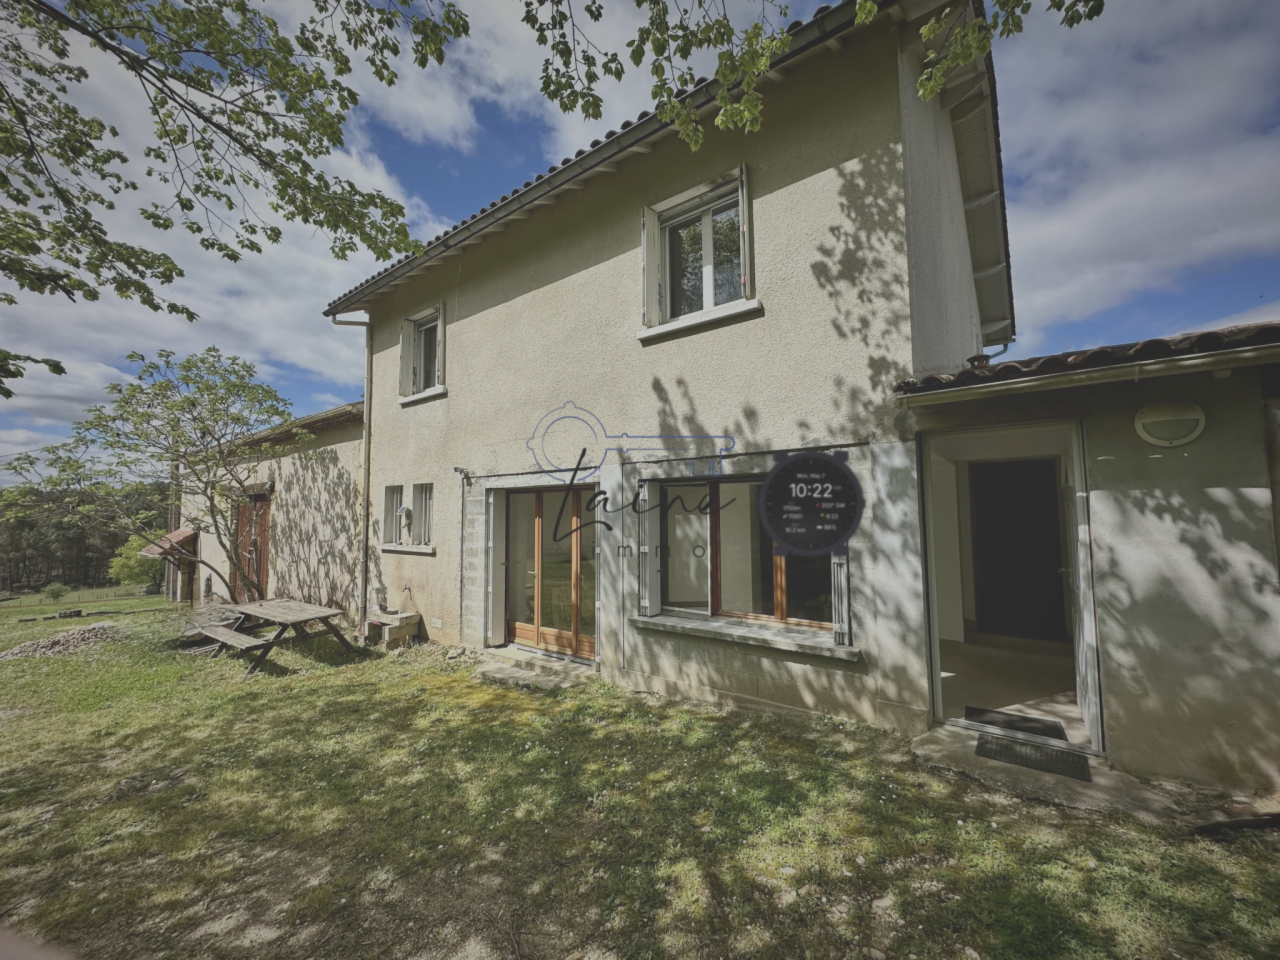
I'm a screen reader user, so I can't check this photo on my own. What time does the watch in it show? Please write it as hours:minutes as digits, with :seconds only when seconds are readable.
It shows 10:22
